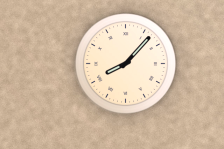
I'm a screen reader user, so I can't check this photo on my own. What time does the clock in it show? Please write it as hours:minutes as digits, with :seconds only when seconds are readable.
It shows 8:07
